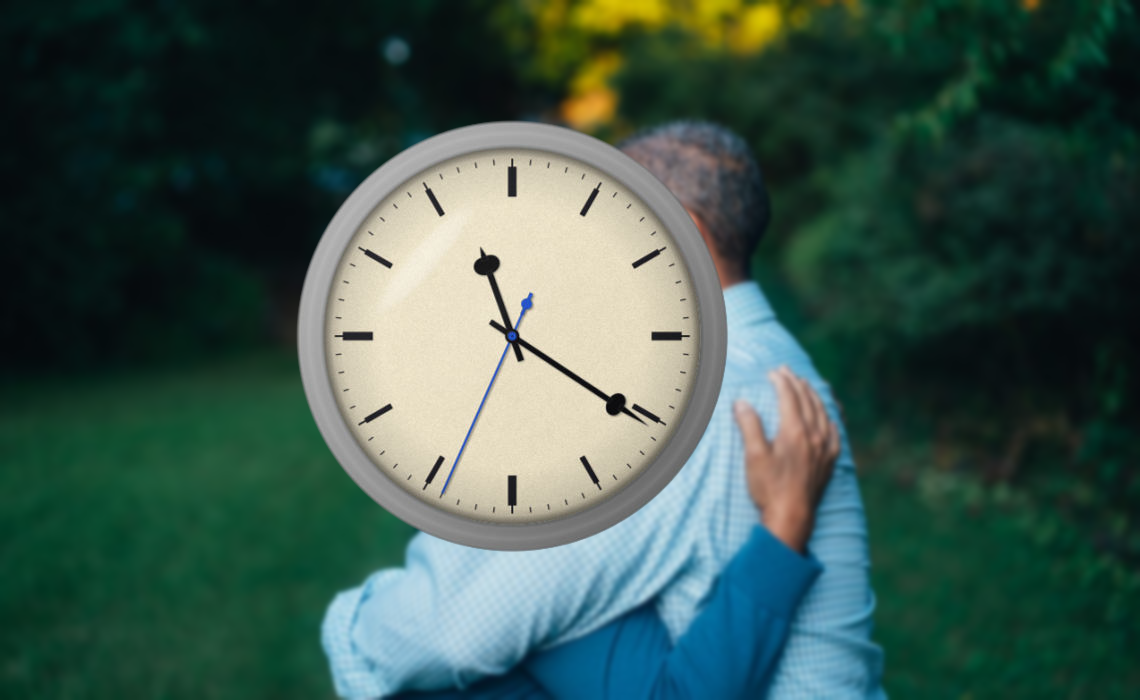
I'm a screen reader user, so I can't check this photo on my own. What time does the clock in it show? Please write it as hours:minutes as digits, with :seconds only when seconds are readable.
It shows 11:20:34
